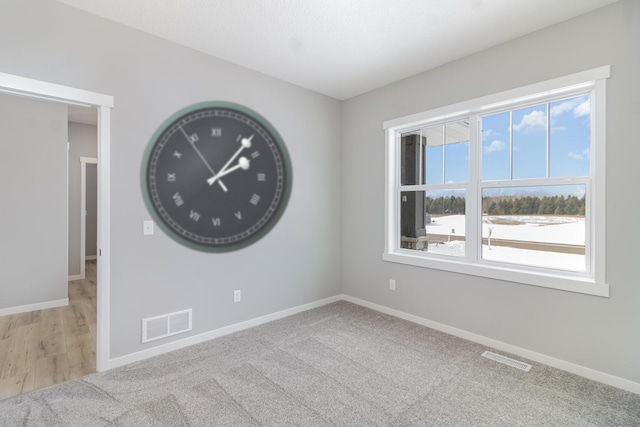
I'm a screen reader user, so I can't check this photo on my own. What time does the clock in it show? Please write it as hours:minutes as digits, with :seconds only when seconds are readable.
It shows 2:06:54
